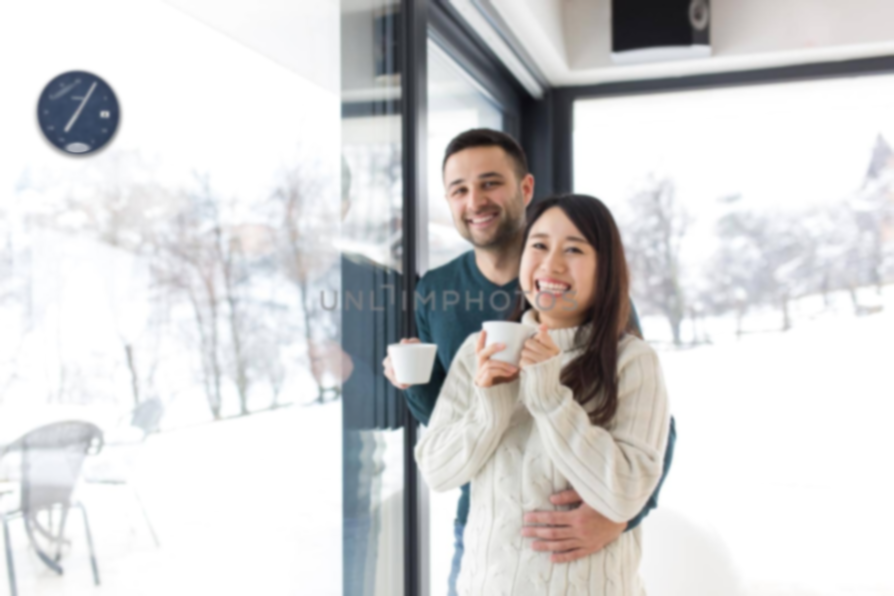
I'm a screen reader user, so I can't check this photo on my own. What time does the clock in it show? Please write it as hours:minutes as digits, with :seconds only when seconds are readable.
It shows 7:05
